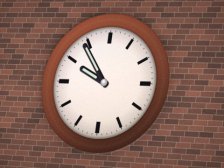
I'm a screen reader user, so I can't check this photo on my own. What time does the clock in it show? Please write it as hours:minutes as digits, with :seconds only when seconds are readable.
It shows 9:54
